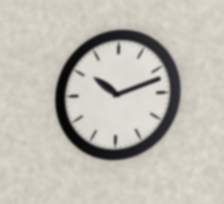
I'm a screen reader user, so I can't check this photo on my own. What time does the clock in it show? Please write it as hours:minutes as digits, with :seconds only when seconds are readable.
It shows 10:12
